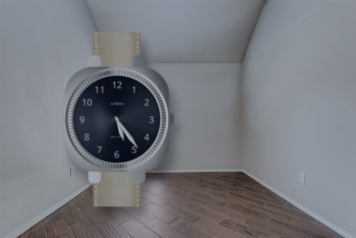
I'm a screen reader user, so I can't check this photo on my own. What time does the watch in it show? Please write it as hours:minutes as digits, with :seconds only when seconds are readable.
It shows 5:24
